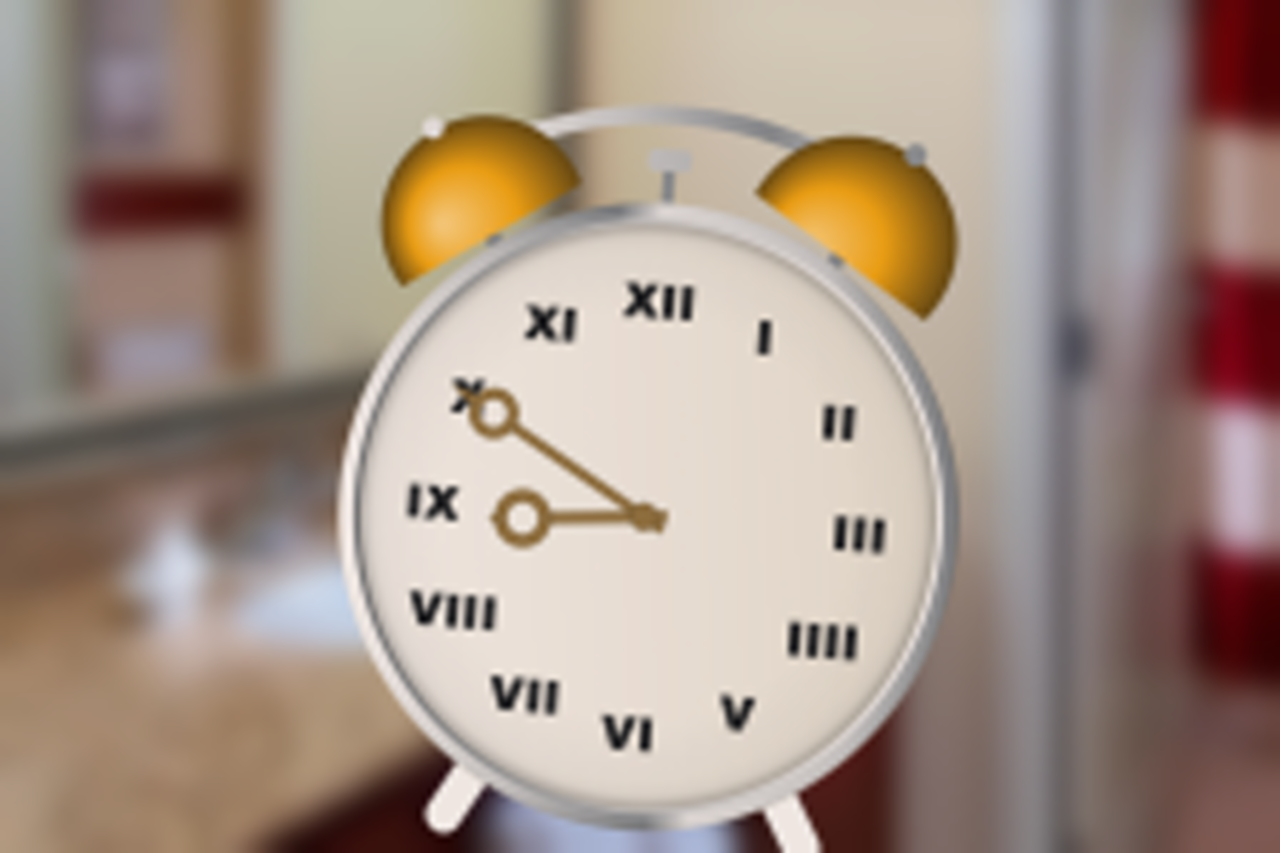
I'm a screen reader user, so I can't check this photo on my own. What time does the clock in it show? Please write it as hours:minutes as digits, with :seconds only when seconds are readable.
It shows 8:50
